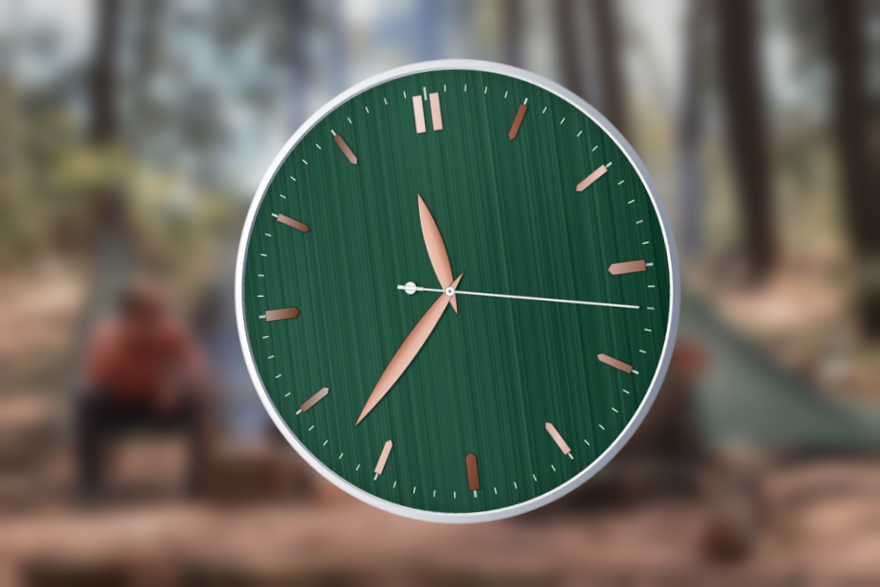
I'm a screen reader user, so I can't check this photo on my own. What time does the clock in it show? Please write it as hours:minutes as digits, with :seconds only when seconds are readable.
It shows 11:37:17
